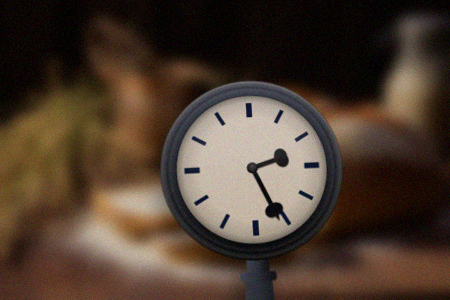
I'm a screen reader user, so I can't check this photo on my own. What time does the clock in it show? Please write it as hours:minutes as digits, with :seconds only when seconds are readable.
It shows 2:26
